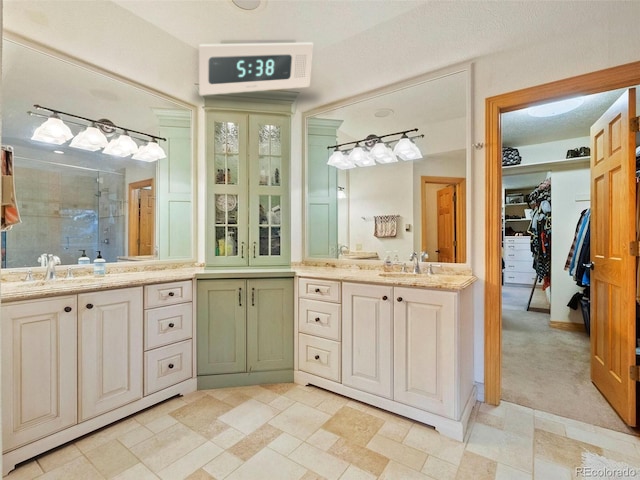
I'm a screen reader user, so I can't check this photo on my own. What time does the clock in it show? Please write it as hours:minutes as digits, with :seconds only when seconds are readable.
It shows 5:38
